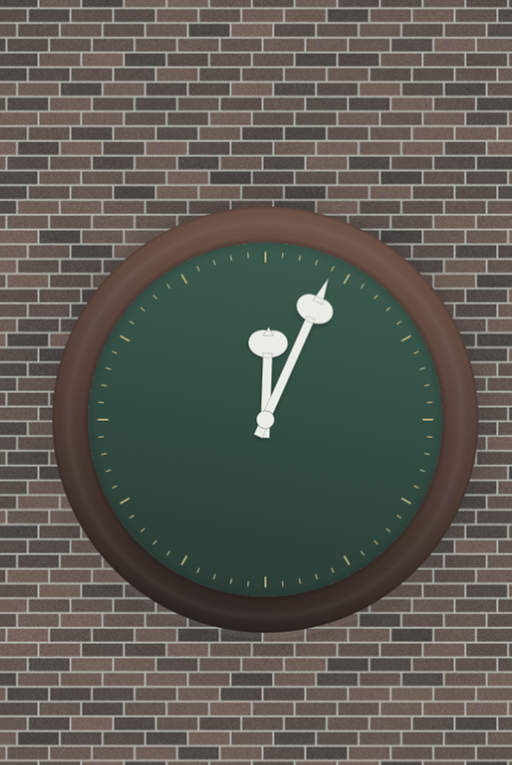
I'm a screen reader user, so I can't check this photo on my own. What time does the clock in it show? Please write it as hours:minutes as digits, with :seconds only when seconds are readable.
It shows 12:04
